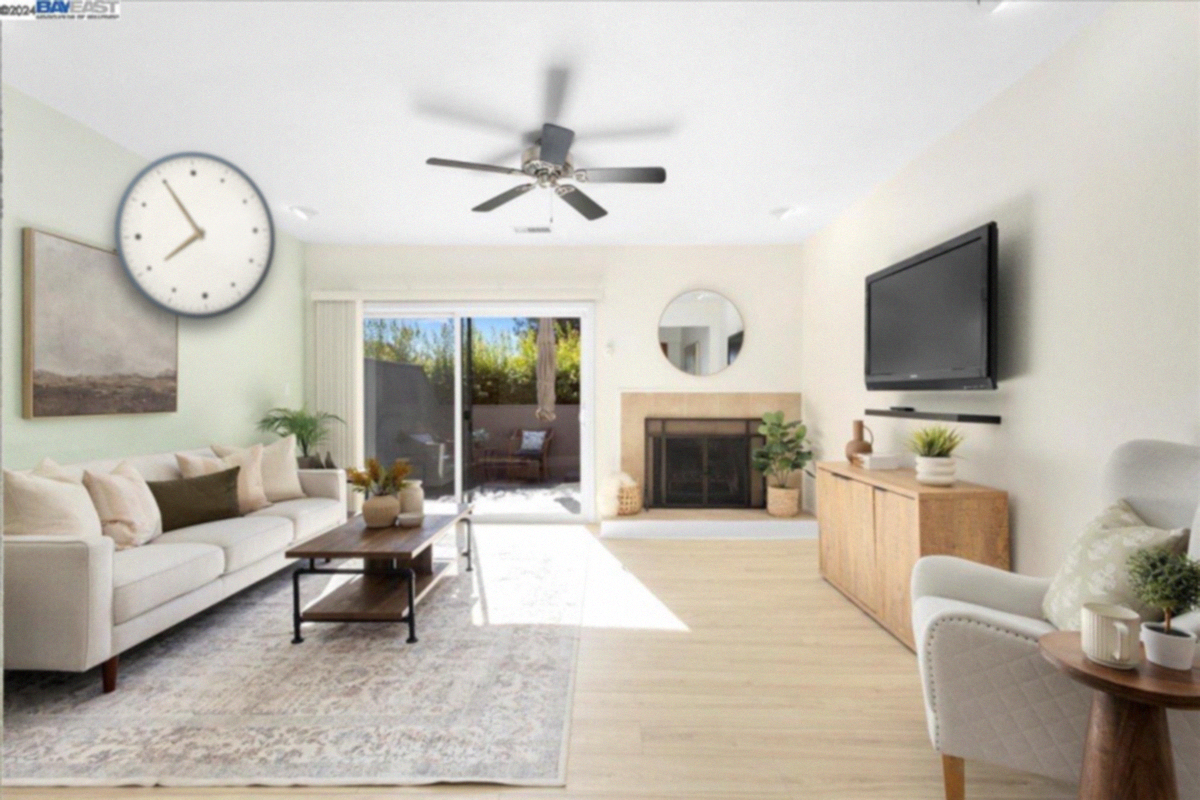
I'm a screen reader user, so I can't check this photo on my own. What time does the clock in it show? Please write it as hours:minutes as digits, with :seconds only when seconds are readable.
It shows 7:55
